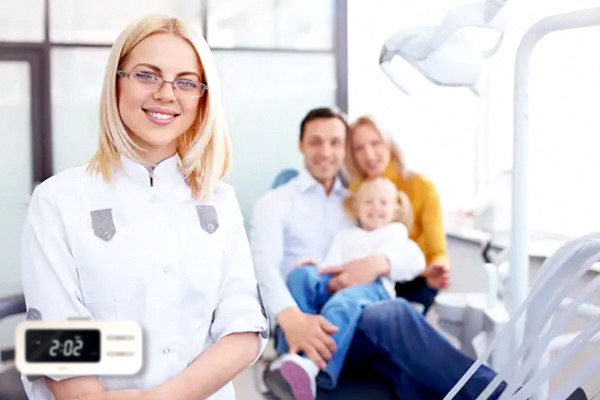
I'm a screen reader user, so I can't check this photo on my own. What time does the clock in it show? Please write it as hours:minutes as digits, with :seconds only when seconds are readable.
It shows 2:02
